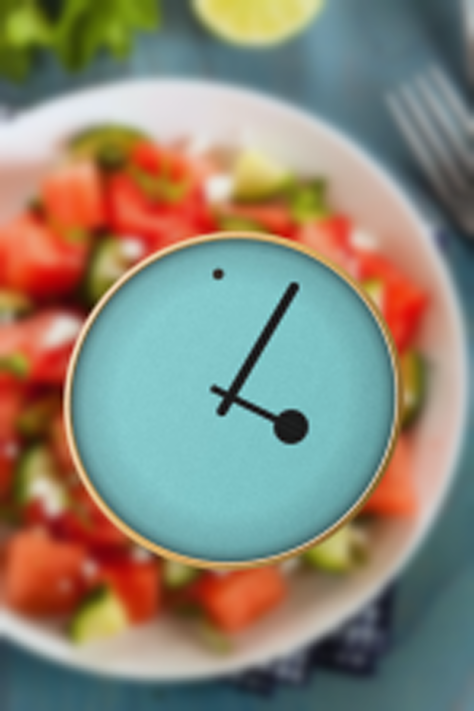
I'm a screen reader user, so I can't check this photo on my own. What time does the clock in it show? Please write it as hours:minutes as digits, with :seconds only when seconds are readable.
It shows 4:06
